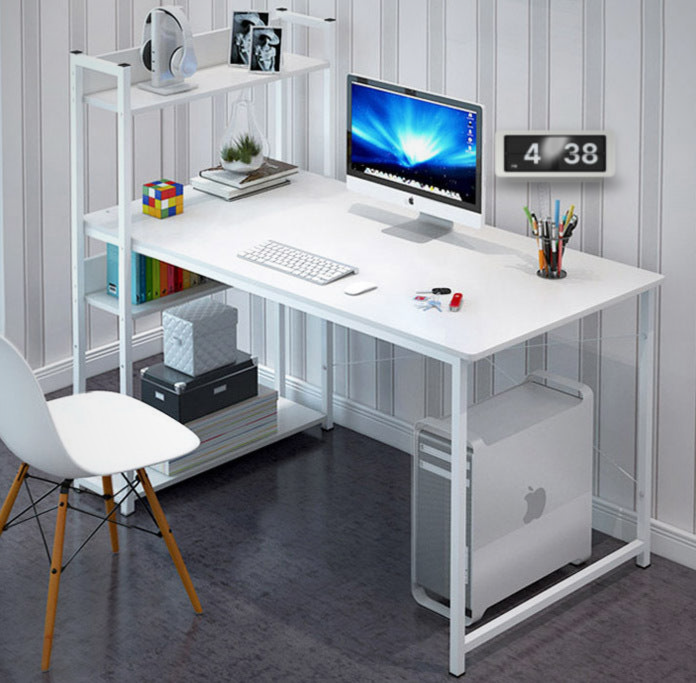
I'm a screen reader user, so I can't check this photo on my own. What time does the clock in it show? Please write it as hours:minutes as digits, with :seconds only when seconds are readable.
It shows 4:38
